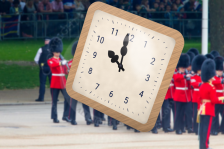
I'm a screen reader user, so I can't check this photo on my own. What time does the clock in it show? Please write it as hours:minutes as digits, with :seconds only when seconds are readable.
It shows 9:59
